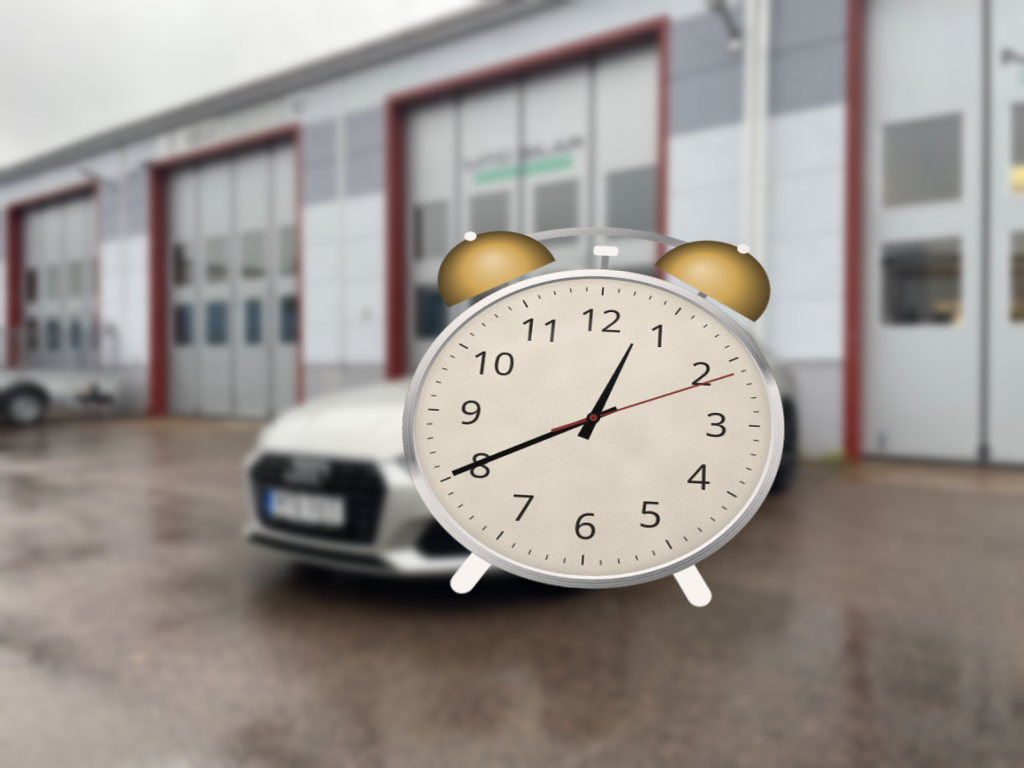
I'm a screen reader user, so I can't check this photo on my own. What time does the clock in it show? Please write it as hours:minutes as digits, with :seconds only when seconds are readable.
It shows 12:40:11
